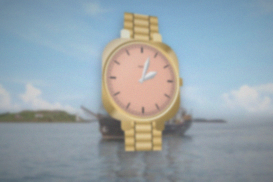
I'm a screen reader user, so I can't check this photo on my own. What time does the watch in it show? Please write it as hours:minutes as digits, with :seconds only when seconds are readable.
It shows 2:03
